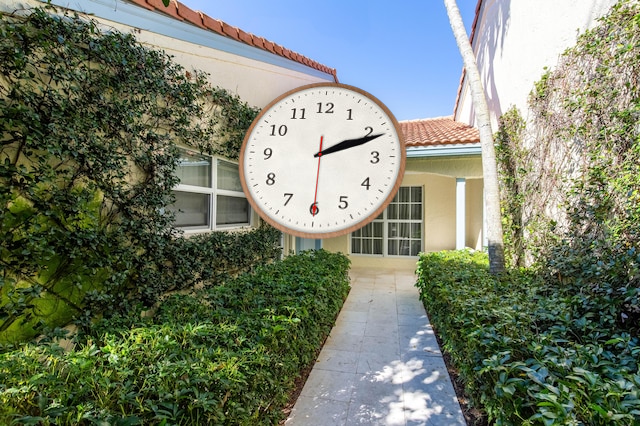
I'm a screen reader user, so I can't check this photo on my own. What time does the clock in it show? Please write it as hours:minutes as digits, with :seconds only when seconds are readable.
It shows 2:11:30
